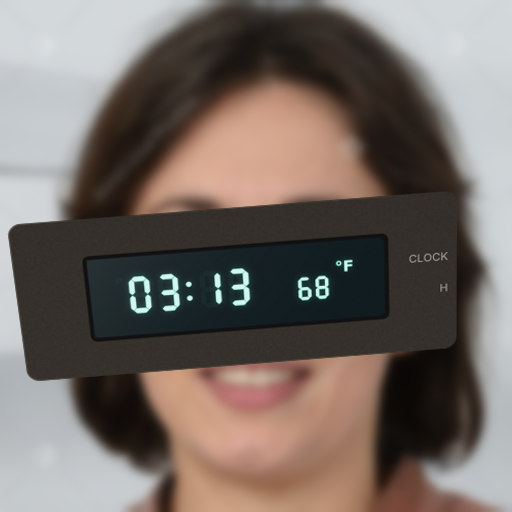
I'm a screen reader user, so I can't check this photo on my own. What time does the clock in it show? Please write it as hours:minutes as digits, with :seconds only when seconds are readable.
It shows 3:13
